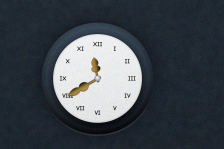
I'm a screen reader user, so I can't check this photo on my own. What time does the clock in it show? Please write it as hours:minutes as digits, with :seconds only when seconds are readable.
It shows 11:40
